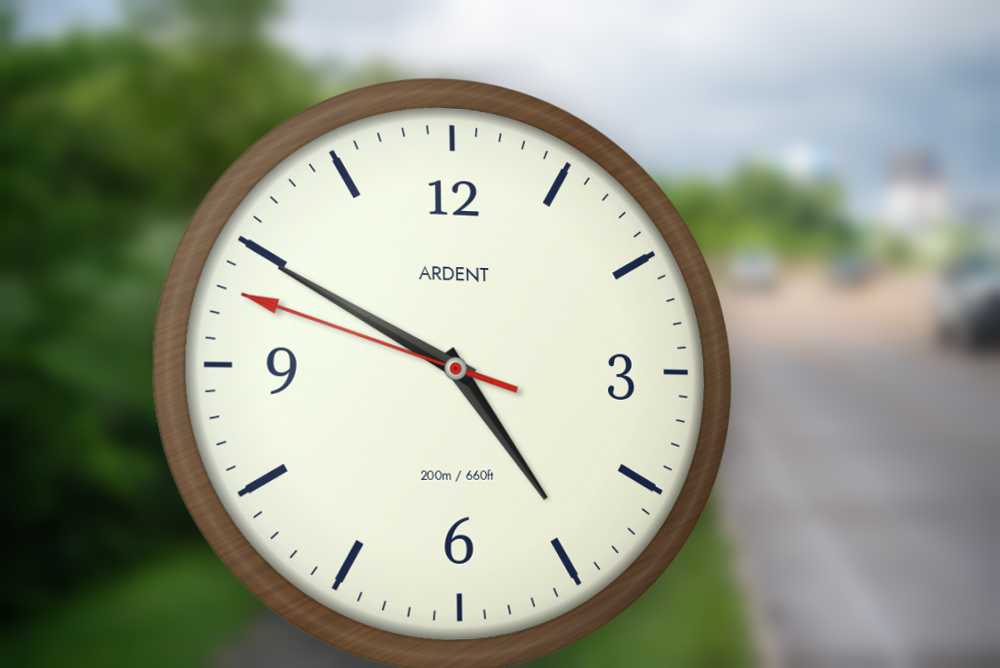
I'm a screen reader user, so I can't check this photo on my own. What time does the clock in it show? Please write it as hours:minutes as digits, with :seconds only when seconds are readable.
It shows 4:49:48
